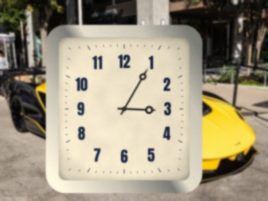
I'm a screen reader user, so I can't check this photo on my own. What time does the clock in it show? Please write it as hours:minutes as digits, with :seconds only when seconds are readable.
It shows 3:05
